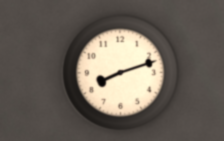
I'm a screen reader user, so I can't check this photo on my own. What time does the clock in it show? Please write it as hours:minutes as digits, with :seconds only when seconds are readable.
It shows 8:12
